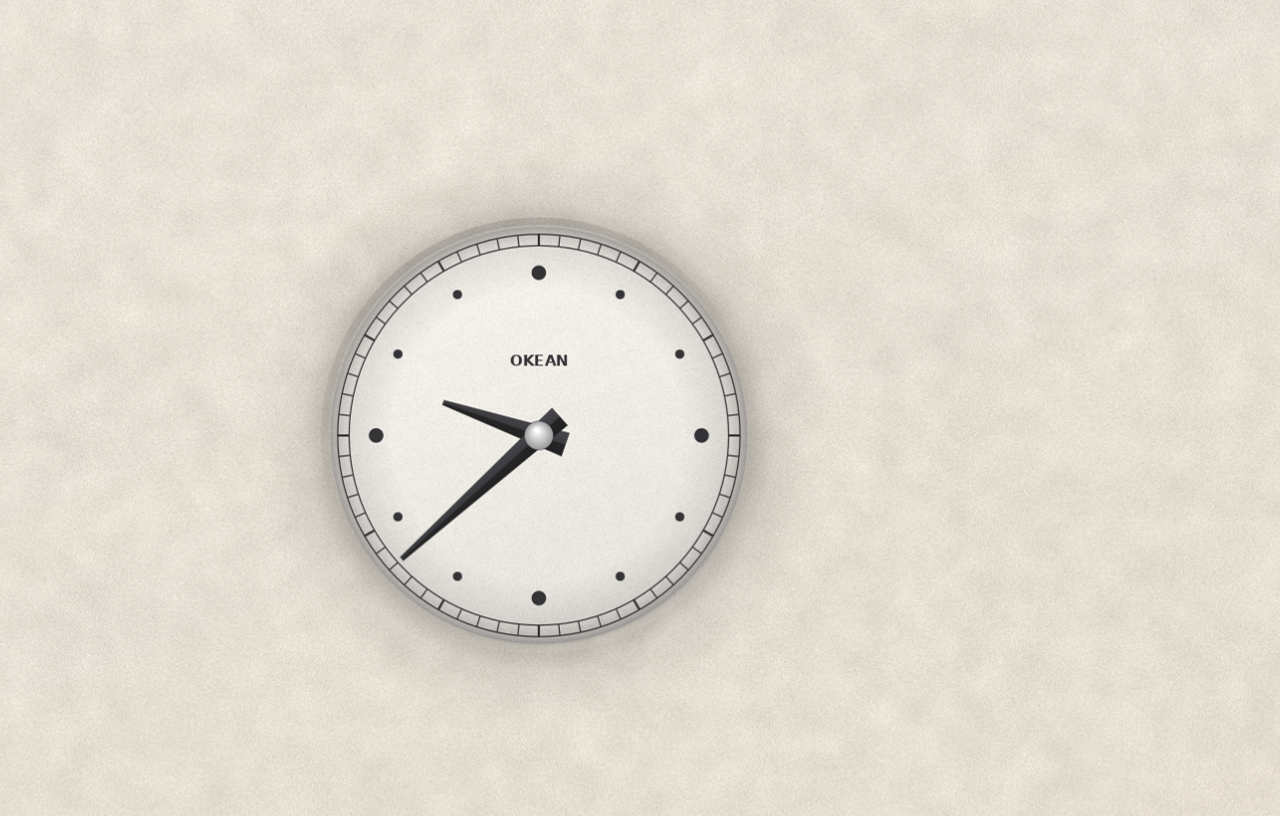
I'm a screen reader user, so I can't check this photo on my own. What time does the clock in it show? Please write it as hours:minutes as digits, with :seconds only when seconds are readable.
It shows 9:38
